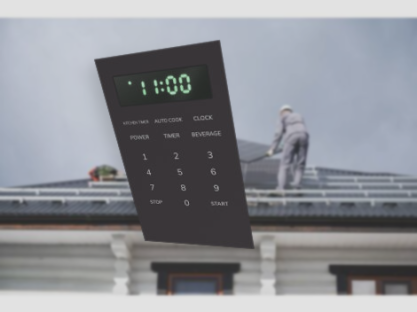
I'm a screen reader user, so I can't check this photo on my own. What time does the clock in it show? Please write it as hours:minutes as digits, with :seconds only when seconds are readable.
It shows 11:00
